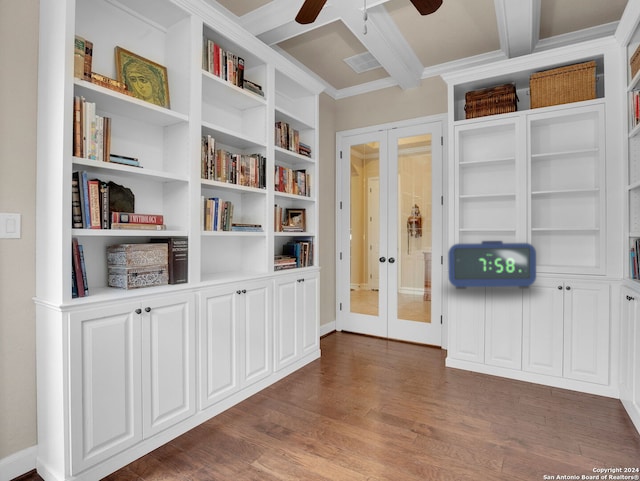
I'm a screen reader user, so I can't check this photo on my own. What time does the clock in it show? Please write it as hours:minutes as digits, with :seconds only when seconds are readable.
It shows 7:58
